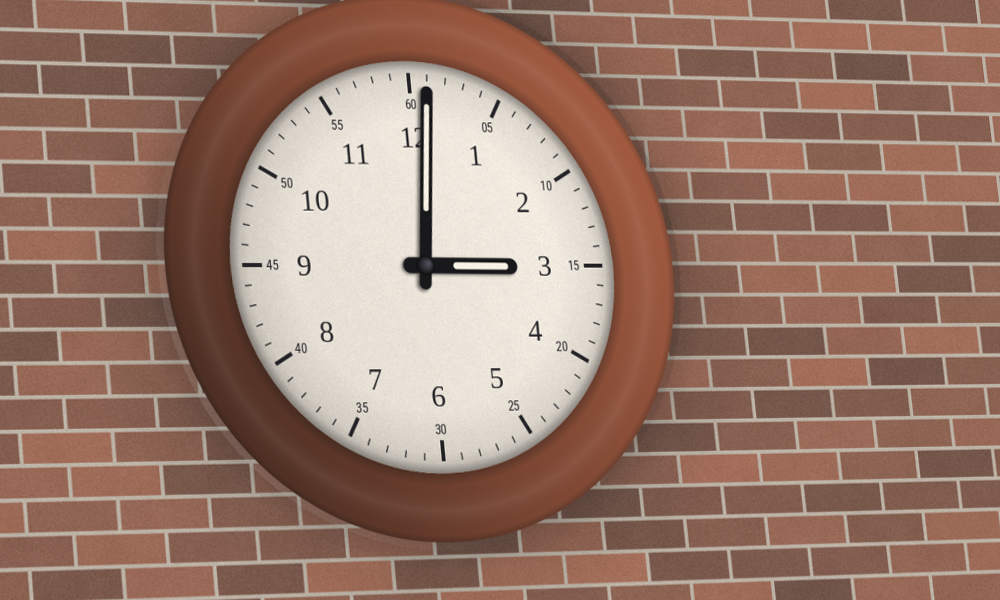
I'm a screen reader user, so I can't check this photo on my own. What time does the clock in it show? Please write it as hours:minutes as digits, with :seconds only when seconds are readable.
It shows 3:01
